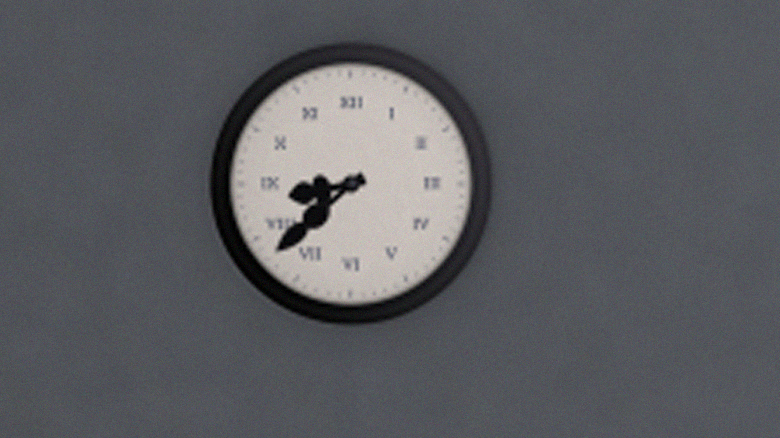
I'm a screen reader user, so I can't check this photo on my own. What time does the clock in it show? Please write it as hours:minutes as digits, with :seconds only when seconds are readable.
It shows 8:38
